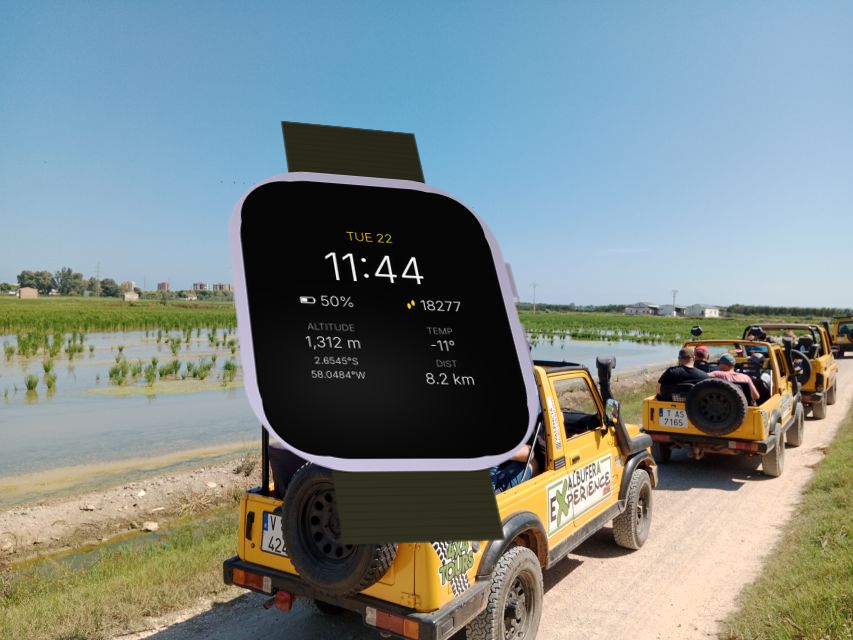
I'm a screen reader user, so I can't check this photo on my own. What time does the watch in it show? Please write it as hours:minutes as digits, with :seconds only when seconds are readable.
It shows 11:44
